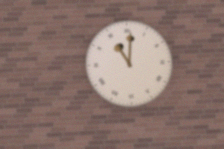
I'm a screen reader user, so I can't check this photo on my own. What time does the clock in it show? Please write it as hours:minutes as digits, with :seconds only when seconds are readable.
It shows 11:01
